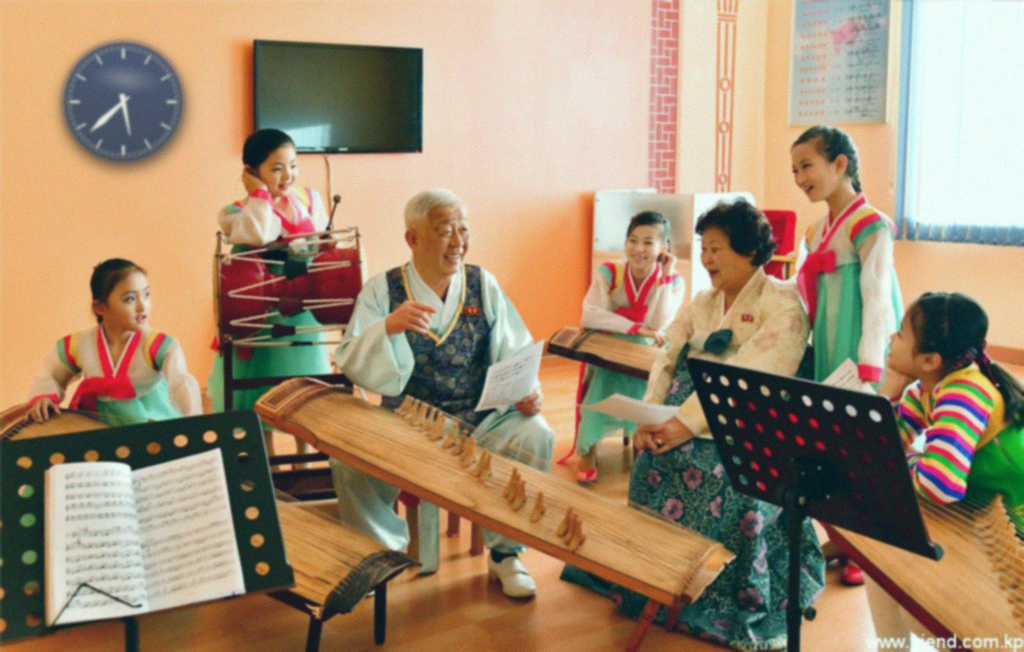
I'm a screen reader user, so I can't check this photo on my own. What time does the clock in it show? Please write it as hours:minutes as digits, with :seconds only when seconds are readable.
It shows 5:38
